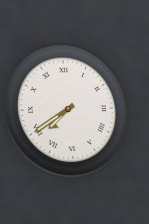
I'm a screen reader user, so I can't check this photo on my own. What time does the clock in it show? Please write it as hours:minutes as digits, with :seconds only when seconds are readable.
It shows 7:40
